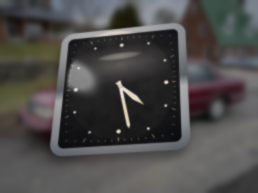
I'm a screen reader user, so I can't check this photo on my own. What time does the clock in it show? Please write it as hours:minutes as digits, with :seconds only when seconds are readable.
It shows 4:28
